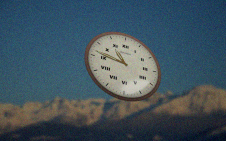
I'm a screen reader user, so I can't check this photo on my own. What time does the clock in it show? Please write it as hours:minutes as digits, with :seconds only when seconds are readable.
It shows 10:47
